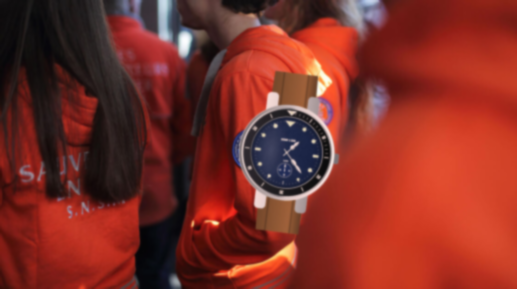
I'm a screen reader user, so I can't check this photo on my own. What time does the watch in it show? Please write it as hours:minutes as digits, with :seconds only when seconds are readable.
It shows 1:23
